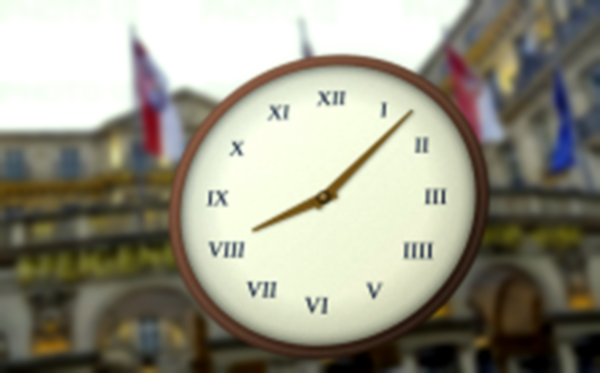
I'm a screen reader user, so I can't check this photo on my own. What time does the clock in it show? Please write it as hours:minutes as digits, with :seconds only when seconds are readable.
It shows 8:07
